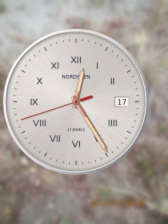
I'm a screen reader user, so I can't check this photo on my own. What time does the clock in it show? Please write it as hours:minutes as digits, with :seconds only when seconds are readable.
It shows 12:24:42
